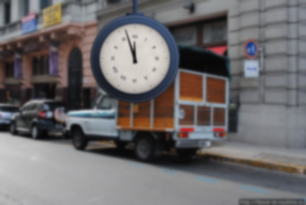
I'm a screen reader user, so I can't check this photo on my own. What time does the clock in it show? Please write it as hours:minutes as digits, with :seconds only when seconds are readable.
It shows 11:57
